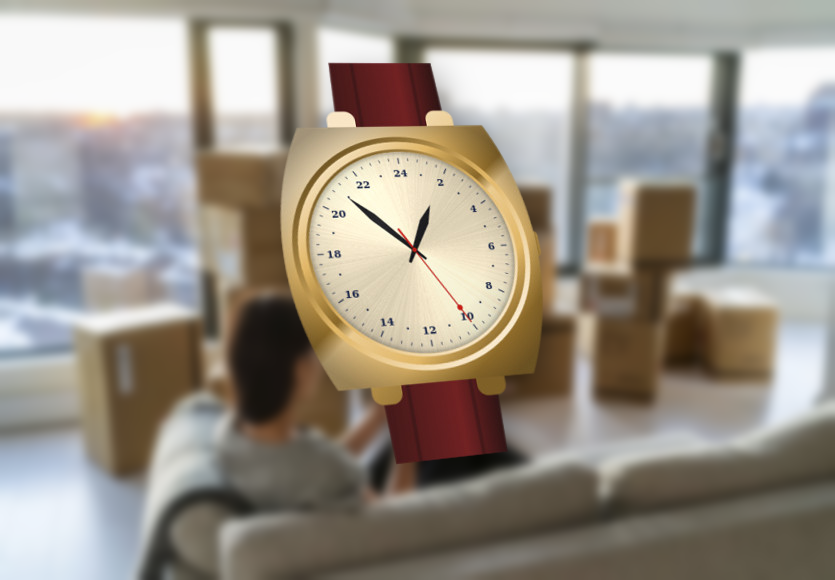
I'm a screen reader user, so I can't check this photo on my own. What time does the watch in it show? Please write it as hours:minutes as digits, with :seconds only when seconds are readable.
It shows 1:52:25
